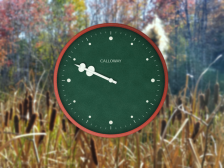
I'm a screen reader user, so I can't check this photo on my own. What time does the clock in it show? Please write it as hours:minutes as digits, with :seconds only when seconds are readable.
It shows 9:49
